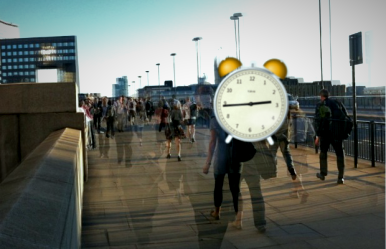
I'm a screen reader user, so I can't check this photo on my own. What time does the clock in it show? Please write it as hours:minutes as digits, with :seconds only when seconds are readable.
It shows 2:44
